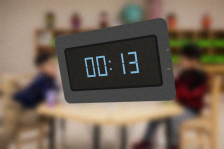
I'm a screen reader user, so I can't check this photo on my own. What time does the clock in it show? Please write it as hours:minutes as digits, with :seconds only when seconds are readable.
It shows 0:13
